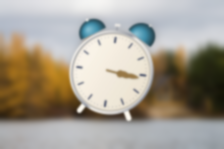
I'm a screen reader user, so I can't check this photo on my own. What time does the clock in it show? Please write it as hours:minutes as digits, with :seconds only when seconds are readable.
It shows 3:16
